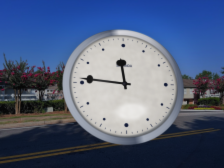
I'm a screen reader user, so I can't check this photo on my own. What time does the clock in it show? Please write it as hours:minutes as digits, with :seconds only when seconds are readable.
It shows 11:46
